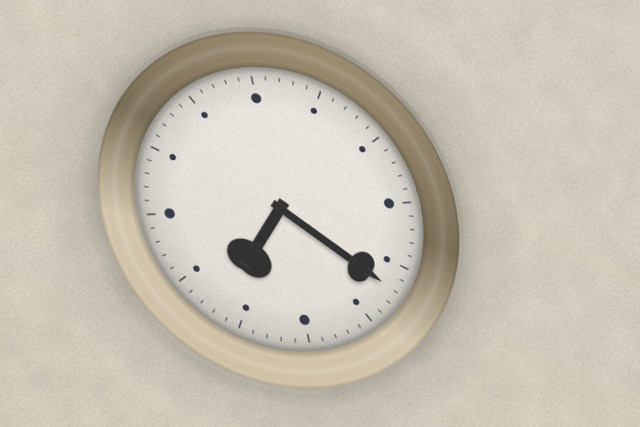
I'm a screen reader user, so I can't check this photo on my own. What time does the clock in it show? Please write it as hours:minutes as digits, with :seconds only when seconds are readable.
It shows 7:22
